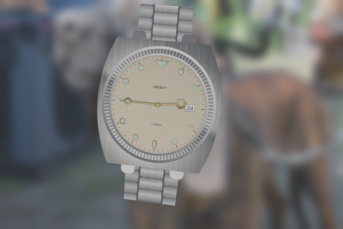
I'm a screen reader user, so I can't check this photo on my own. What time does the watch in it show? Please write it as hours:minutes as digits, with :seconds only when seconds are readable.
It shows 2:45
